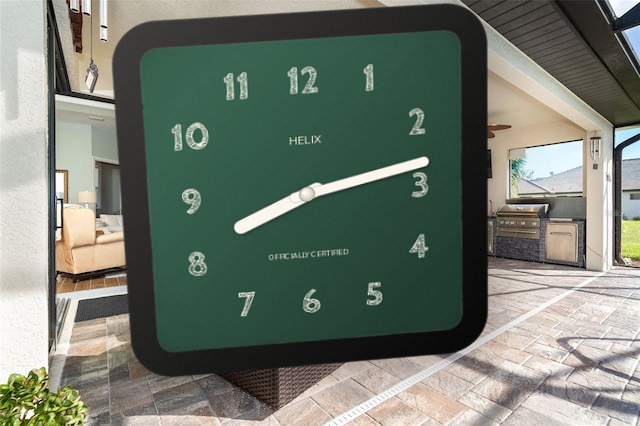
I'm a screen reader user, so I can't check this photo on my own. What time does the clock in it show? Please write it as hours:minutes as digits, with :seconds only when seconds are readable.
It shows 8:13
